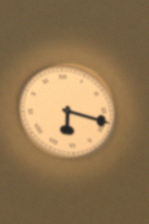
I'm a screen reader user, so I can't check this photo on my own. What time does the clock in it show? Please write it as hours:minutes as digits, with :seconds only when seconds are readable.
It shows 6:18
